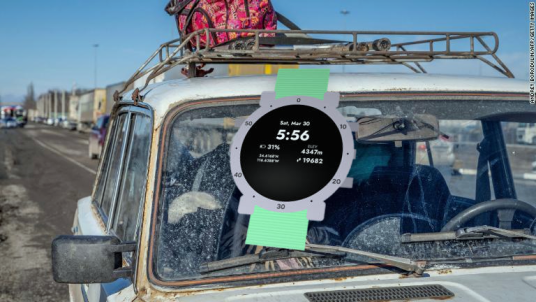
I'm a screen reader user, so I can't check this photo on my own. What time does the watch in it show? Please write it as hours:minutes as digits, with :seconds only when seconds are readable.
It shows 5:56
